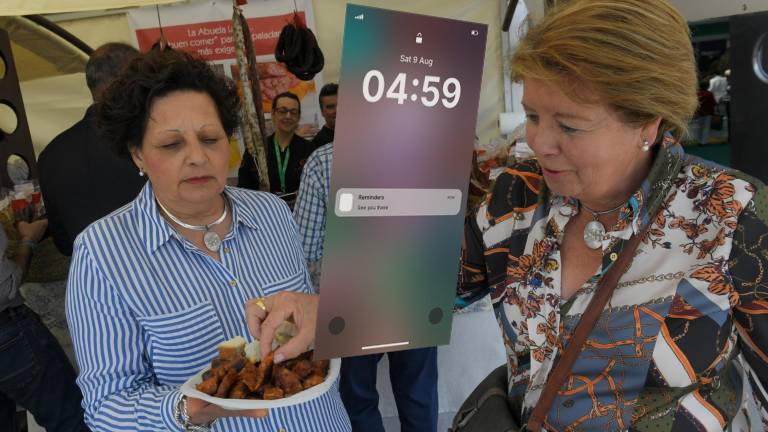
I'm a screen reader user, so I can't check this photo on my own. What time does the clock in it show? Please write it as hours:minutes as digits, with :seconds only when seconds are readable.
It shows 4:59
